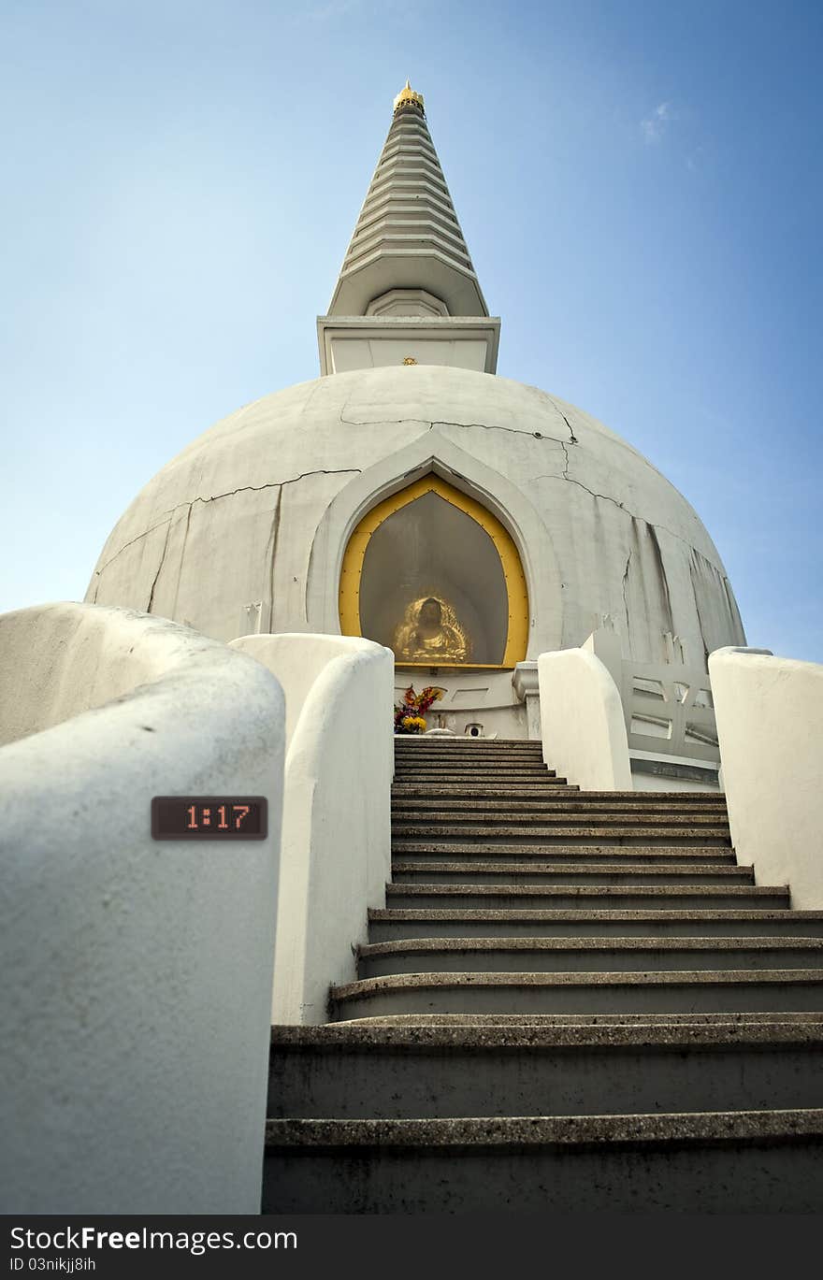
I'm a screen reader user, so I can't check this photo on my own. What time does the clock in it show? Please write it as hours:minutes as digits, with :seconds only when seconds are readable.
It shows 1:17
